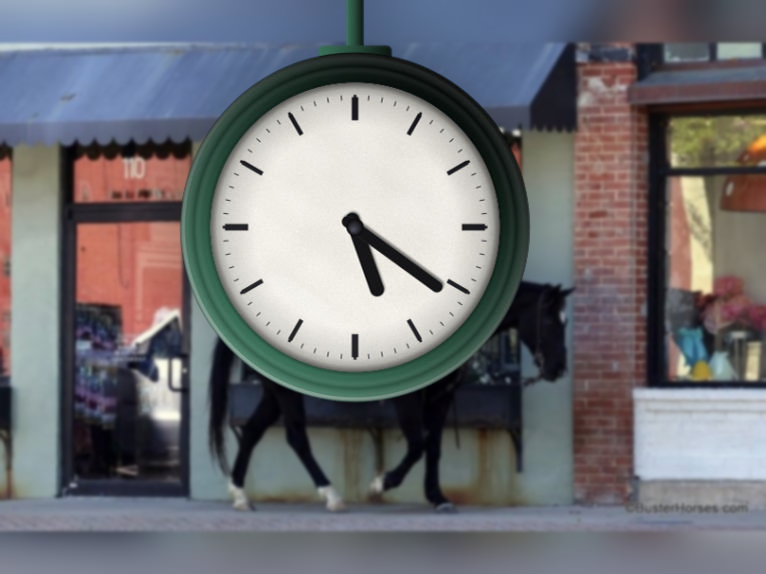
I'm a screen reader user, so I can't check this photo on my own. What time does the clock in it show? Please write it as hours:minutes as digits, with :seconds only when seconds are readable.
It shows 5:21
